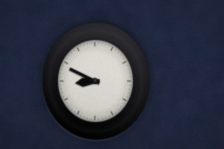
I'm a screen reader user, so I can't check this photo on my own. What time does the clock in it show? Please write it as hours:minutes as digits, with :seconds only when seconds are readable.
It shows 8:49
